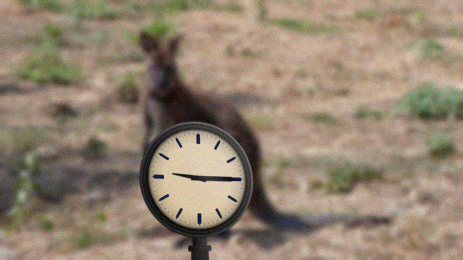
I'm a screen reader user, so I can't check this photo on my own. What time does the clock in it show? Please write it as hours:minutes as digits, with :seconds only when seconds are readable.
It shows 9:15
